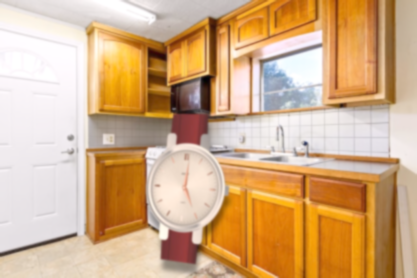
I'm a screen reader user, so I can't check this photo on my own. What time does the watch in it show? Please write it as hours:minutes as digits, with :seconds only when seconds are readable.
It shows 5:01
